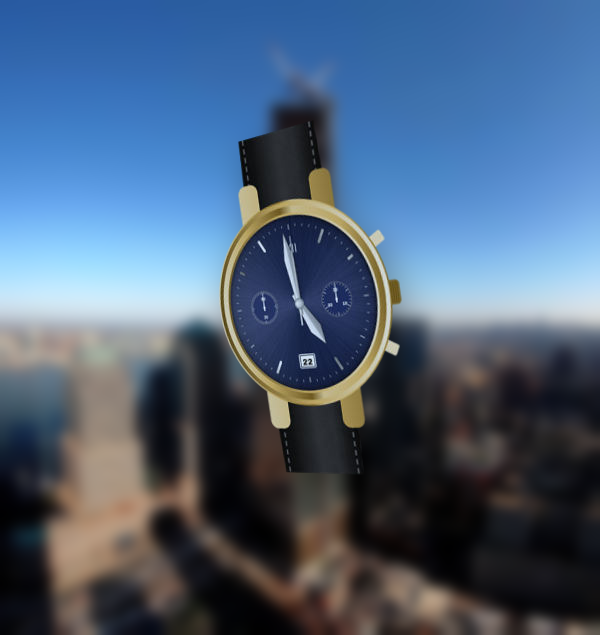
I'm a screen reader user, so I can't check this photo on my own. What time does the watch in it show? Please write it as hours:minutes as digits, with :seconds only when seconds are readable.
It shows 4:59
